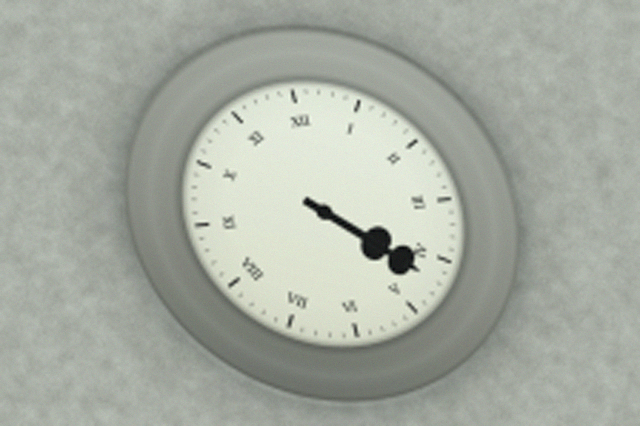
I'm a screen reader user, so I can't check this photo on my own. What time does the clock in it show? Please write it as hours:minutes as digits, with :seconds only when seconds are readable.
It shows 4:22
